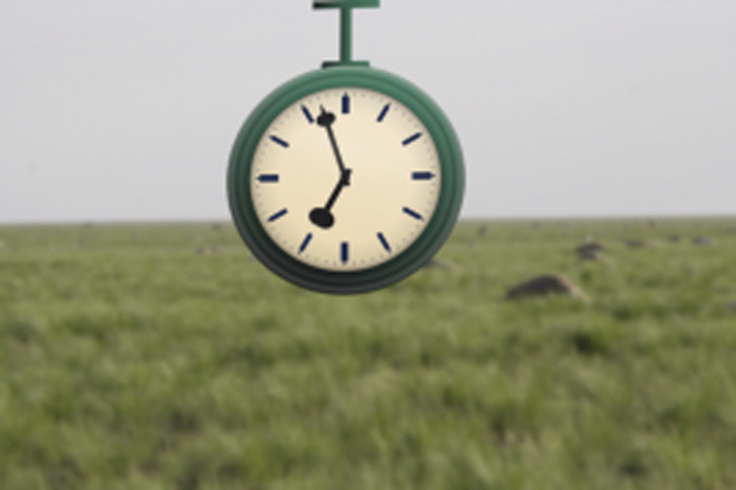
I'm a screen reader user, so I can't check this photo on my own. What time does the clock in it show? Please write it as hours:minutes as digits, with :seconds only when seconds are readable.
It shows 6:57
